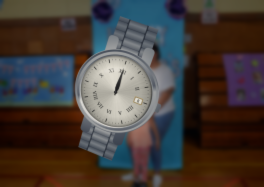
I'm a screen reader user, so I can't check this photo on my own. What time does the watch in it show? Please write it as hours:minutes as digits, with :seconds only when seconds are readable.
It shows 12:00
